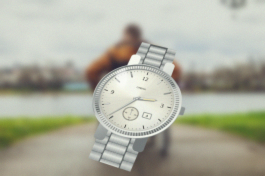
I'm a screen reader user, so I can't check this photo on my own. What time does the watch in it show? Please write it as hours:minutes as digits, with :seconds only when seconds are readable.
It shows 2:36
